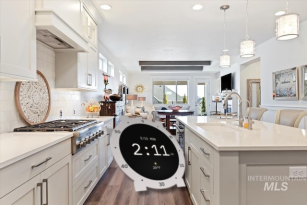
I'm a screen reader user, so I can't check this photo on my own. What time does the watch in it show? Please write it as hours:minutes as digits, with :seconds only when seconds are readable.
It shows 2:11
